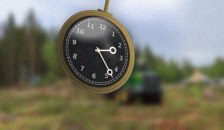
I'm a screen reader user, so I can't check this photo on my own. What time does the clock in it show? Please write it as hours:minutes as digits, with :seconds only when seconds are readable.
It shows 2:23
